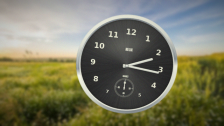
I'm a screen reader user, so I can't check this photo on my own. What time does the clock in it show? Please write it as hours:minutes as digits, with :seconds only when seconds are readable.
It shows 2:16
